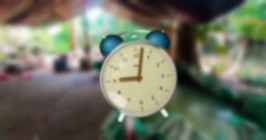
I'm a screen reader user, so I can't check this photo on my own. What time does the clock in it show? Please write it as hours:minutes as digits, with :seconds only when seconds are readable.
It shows 9:02
